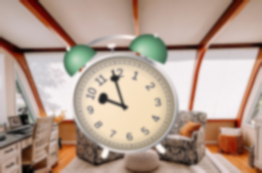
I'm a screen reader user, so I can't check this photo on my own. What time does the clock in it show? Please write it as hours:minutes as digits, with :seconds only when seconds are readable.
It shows 9:59
